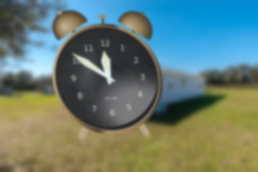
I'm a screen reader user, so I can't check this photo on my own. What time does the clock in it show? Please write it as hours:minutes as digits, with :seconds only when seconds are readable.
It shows 11:51
